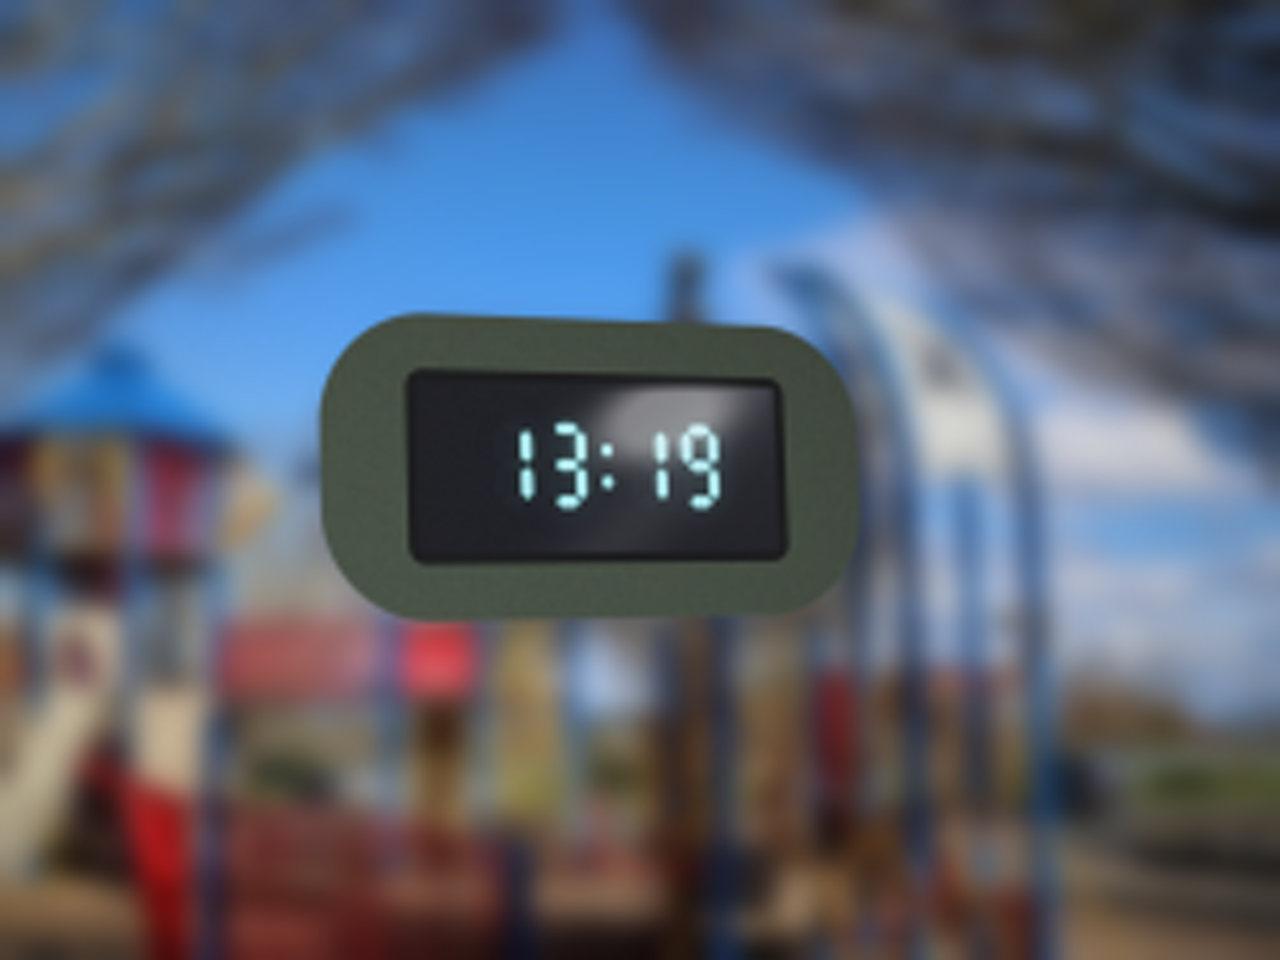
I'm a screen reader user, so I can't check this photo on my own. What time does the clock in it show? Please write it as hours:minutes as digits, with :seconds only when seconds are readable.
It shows 13:19
